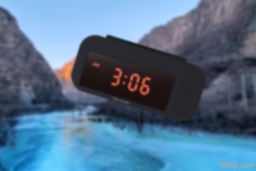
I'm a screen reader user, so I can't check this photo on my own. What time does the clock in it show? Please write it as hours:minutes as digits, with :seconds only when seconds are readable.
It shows 3:06
